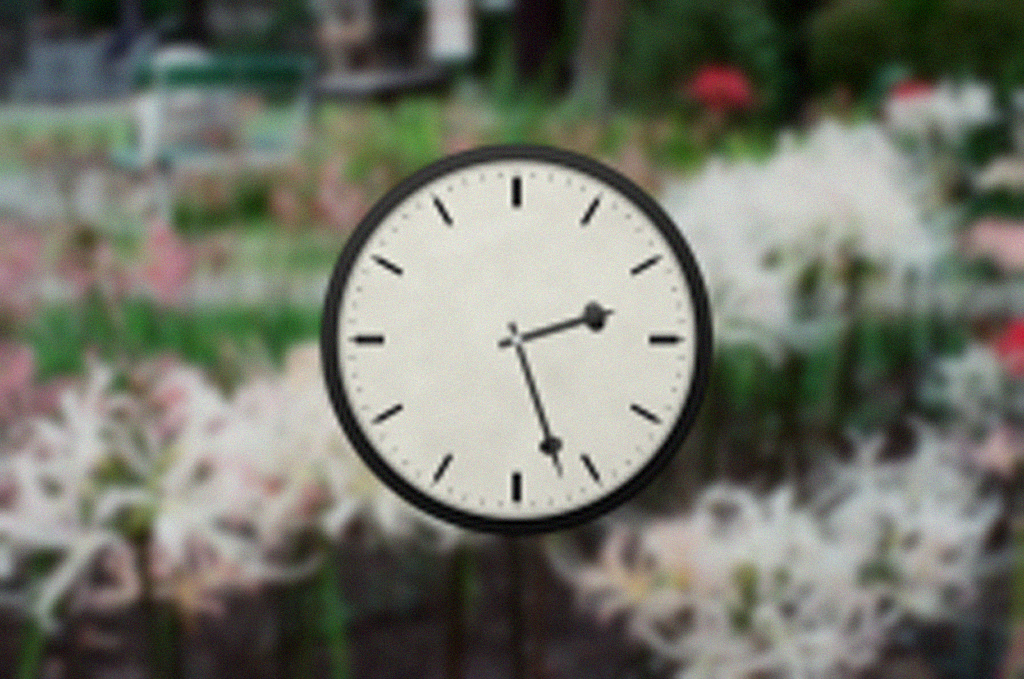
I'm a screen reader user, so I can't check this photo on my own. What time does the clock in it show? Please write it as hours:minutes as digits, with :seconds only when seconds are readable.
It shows 2:27
